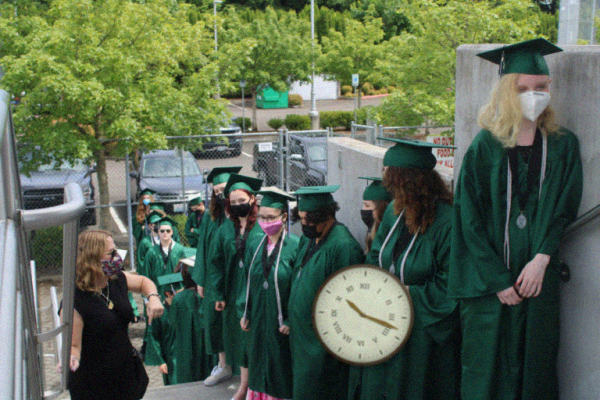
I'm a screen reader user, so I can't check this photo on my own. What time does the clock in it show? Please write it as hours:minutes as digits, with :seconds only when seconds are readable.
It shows 10:18
